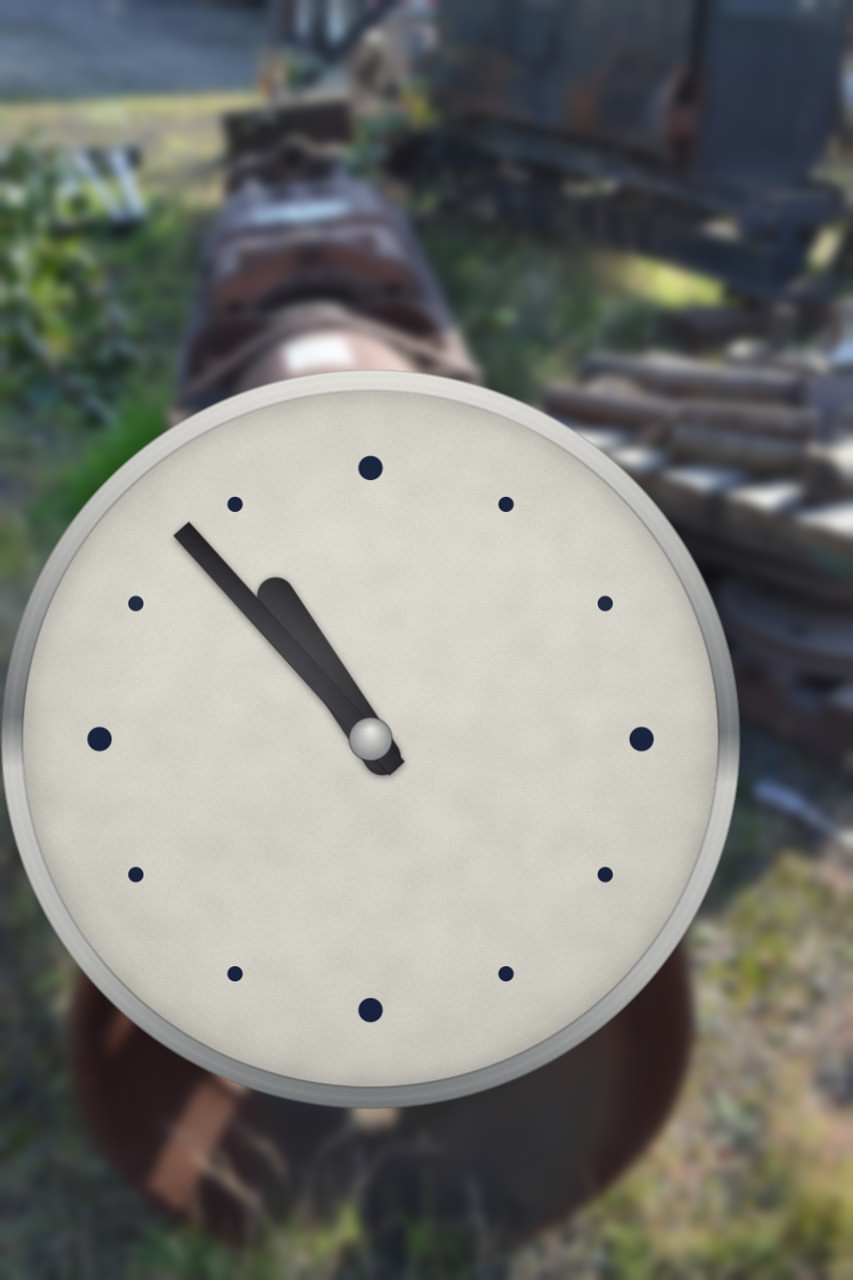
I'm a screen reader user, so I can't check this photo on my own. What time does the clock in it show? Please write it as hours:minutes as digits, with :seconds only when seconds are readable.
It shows 10:53
